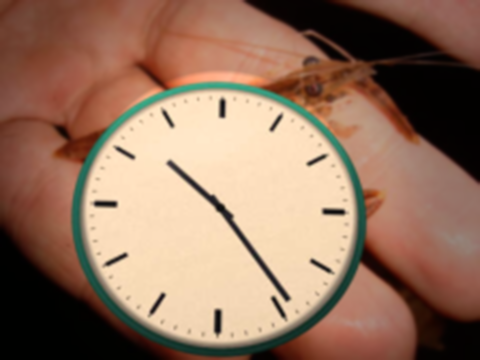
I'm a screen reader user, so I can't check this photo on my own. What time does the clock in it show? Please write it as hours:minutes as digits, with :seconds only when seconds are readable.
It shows 10:24
